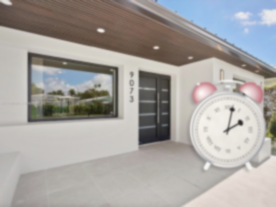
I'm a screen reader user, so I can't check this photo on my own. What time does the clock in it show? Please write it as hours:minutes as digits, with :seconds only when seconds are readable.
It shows 2:02
